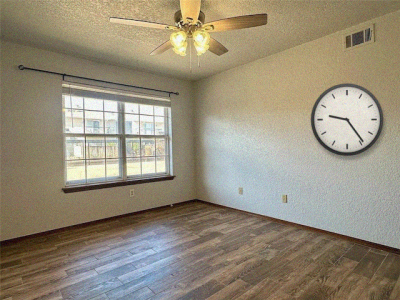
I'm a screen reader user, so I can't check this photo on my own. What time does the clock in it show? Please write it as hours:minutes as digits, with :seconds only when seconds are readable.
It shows 9:24
